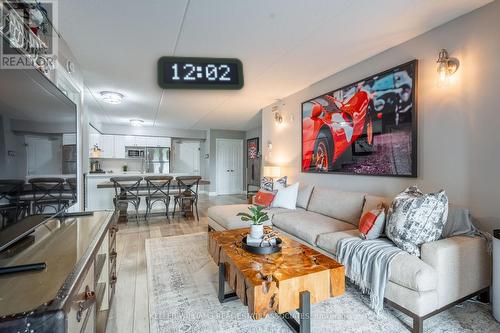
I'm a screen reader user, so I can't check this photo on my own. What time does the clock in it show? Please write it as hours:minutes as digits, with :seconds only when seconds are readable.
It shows 12:02
